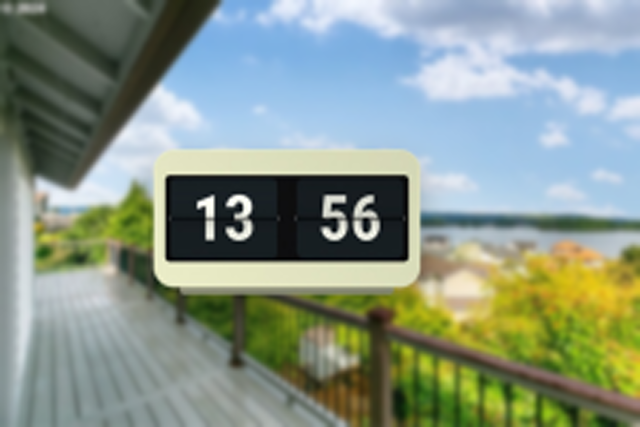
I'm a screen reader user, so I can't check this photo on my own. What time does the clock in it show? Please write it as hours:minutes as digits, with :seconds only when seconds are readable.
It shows 13:56
